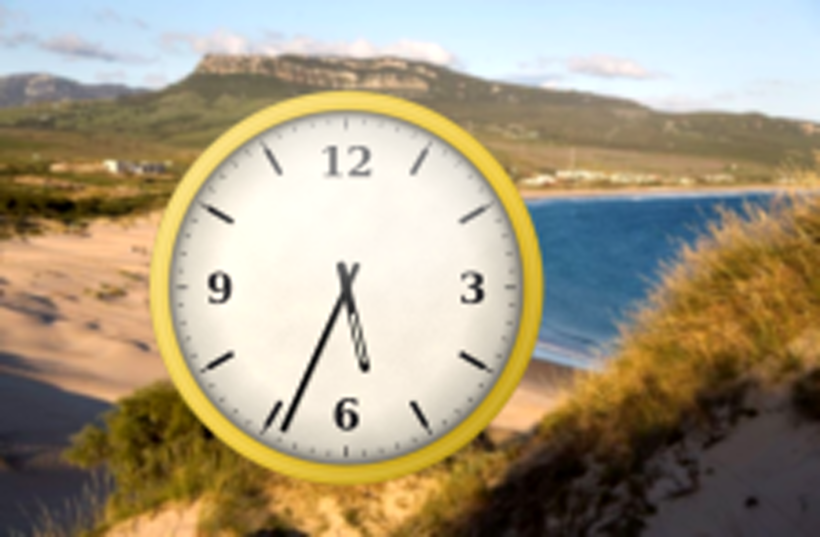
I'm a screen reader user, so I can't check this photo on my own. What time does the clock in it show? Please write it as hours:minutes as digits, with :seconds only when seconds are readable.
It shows 5:34
